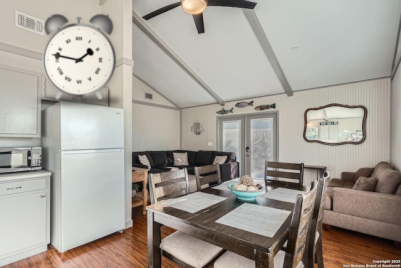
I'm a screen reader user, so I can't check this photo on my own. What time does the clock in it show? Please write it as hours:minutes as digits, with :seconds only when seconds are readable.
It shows 1:47
